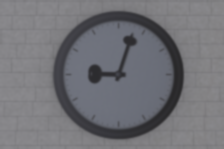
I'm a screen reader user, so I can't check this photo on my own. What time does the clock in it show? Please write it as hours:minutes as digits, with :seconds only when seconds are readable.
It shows 9:03
